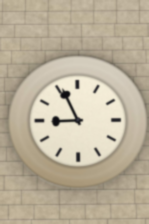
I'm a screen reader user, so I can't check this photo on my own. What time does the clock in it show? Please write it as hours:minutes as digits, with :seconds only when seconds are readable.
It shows 8:56
